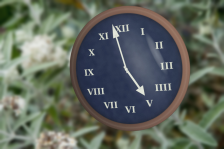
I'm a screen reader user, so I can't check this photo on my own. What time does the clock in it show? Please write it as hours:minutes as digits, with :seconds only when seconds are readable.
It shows 4:58
